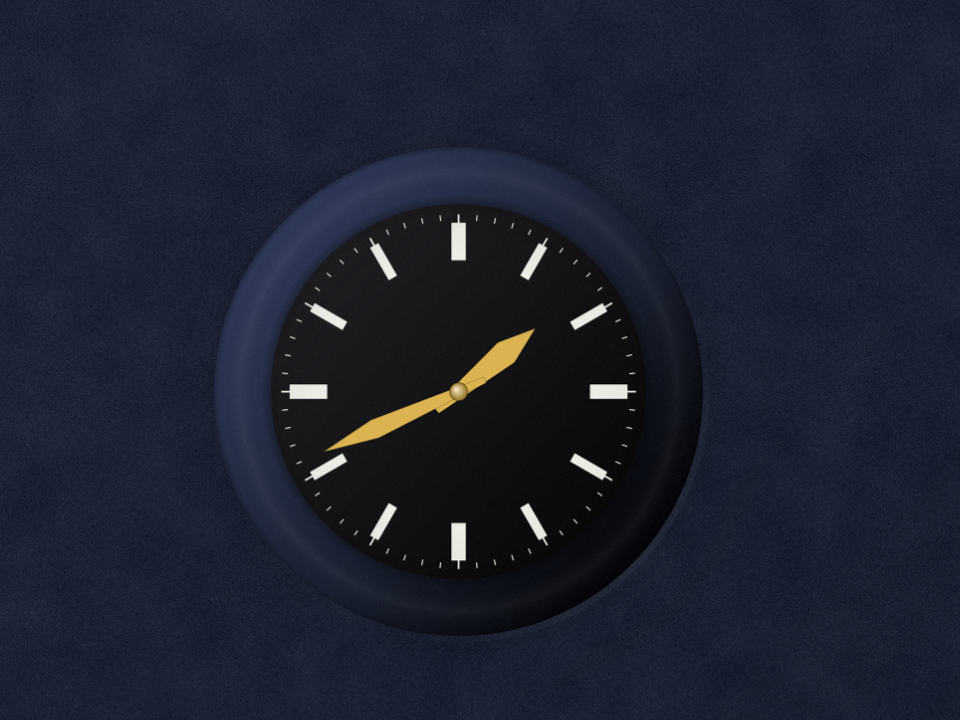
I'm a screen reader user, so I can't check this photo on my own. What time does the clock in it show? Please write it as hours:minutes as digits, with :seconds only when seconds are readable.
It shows 1:41
